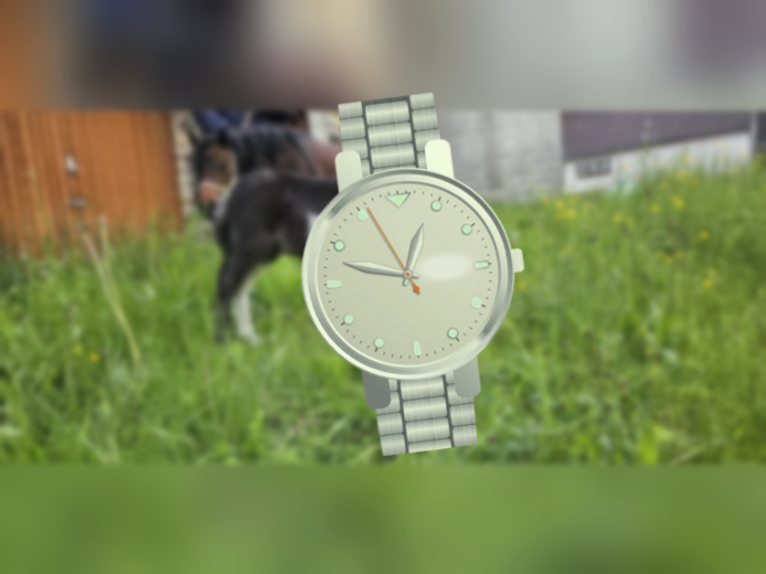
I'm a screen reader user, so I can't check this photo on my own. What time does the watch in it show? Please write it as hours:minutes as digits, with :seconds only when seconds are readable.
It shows 12:47:56
